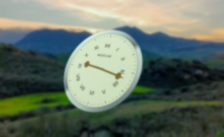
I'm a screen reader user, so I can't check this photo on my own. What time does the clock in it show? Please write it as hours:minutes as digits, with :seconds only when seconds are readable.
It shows 9:17
